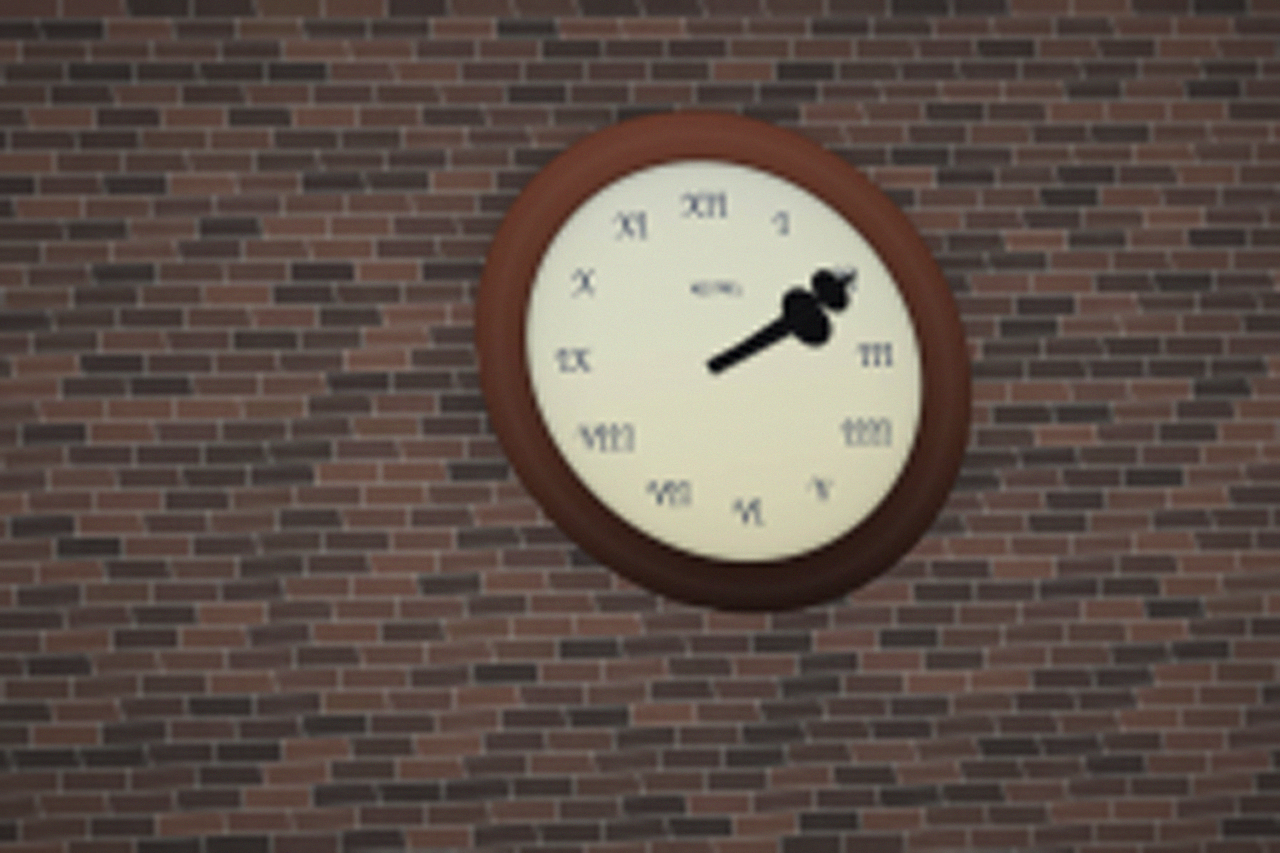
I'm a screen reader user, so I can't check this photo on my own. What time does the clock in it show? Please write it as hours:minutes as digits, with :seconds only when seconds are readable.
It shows 2:10
